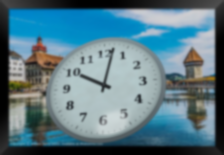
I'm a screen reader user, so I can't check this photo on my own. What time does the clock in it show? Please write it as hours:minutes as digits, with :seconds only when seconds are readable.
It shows 10:02
